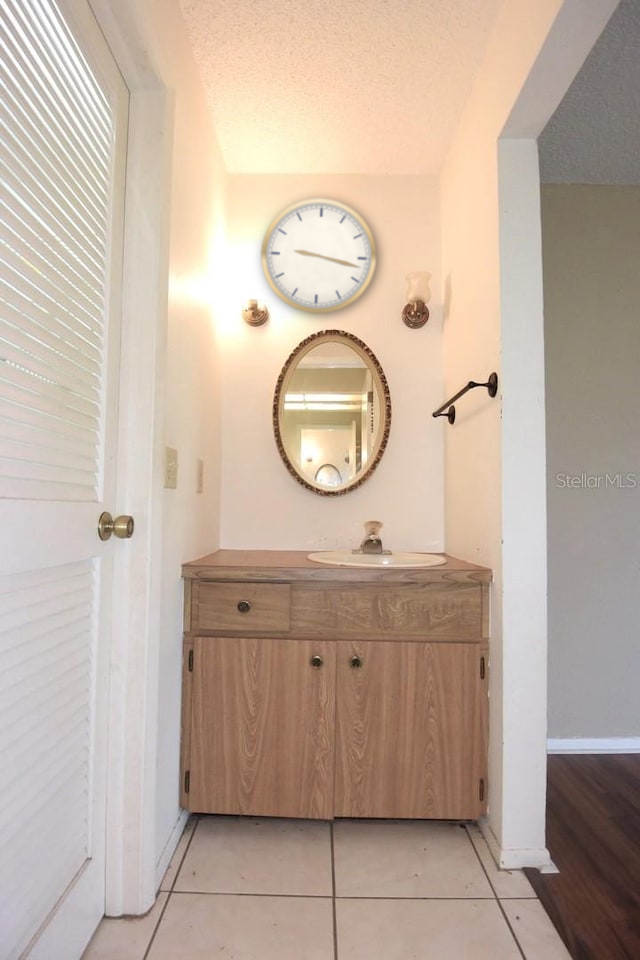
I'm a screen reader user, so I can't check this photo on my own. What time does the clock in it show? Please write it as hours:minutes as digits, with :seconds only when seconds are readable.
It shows 9:17
